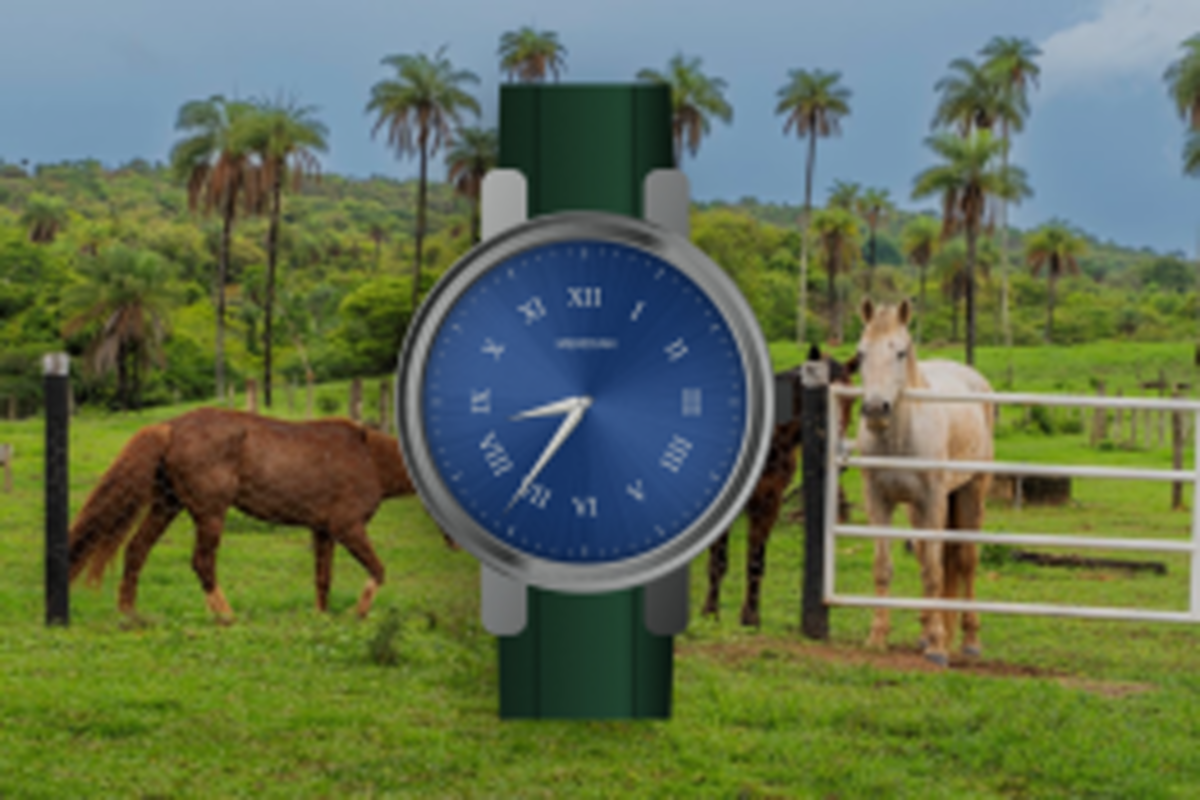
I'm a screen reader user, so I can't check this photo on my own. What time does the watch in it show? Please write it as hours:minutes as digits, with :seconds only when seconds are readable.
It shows 8:36
